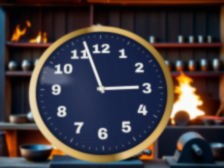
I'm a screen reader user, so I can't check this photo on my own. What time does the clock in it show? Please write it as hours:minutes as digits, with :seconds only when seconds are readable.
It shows 2:57
